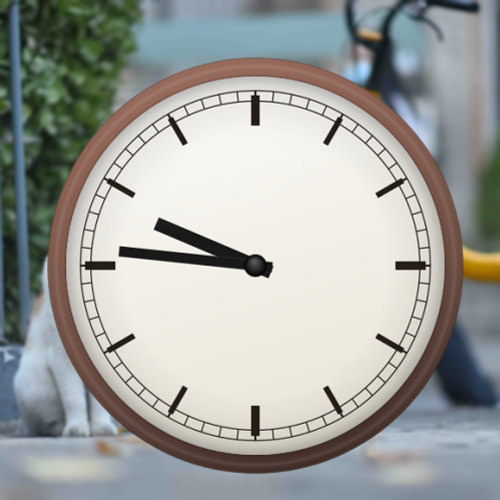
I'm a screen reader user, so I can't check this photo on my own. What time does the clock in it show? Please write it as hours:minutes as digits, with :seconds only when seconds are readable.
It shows 9:46
